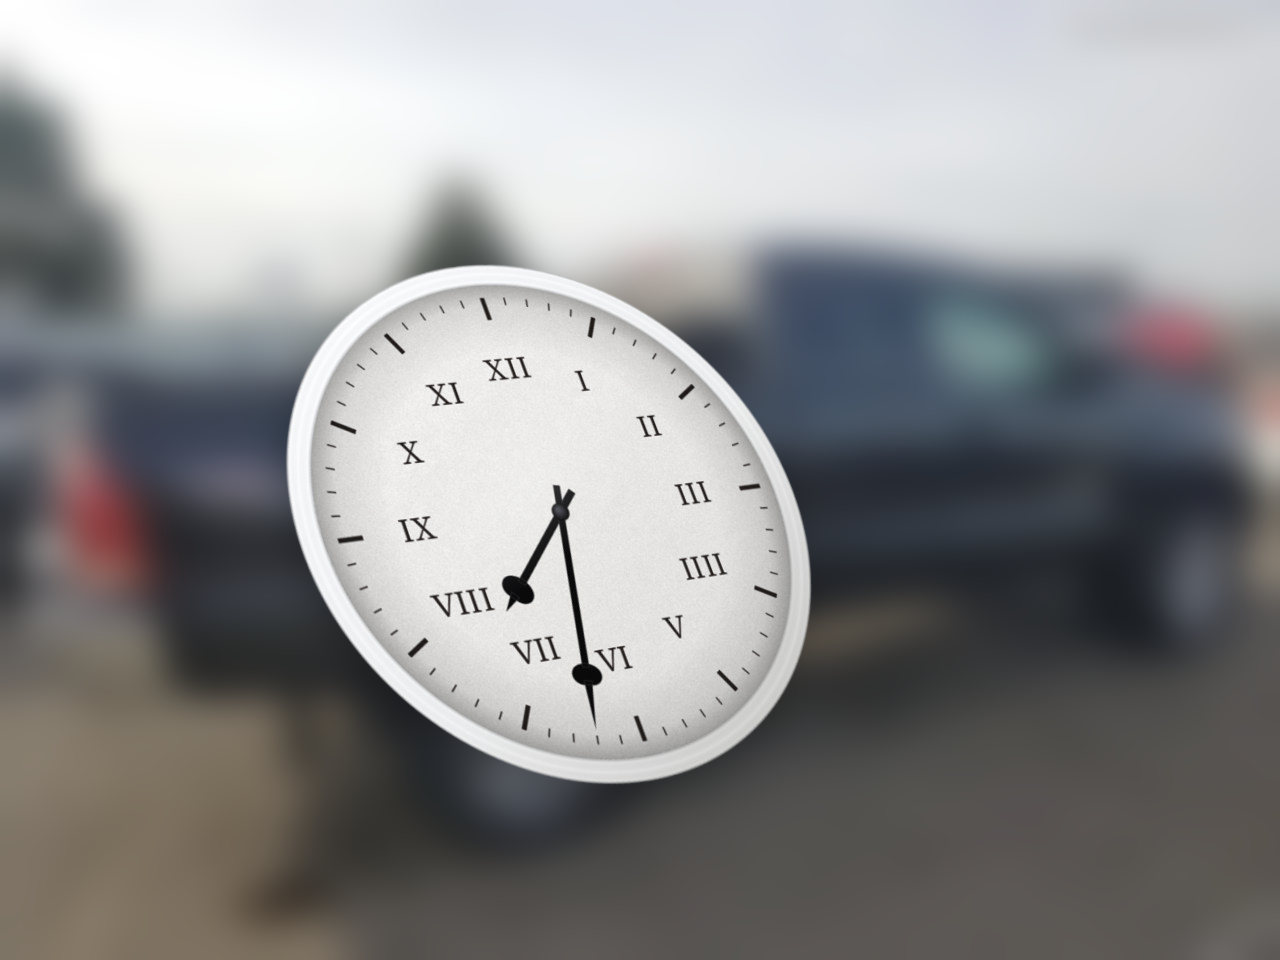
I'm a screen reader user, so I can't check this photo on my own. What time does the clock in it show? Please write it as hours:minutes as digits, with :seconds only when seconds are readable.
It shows 7:32
